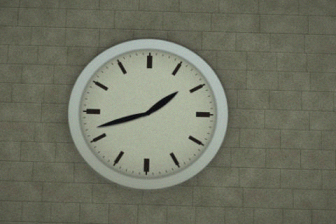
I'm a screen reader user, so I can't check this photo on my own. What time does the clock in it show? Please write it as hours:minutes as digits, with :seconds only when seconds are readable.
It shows 1:42
